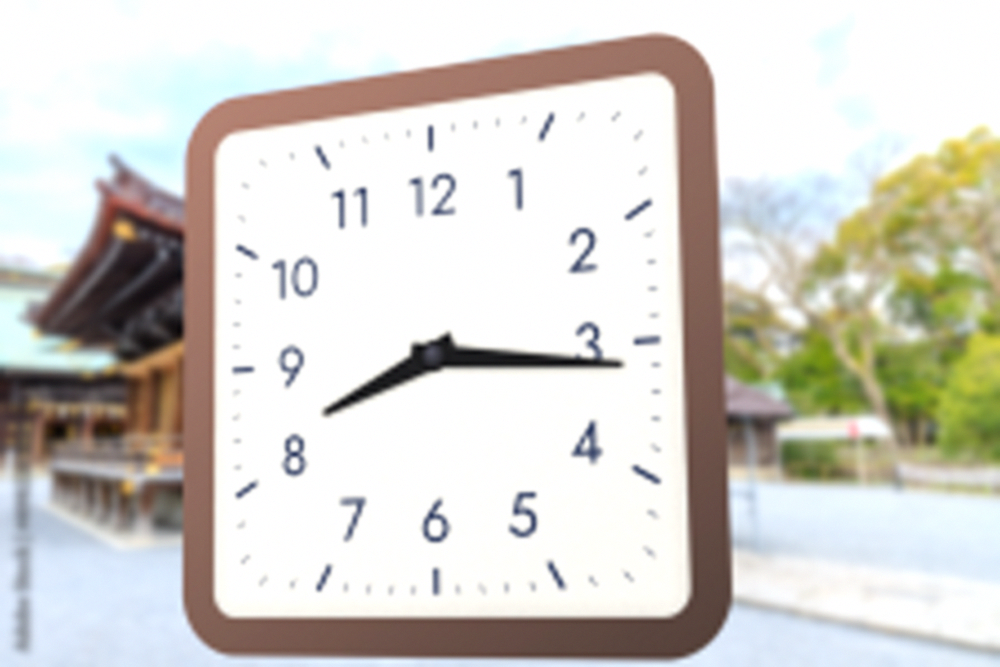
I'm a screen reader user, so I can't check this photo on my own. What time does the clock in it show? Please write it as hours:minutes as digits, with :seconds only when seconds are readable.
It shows 8:16
